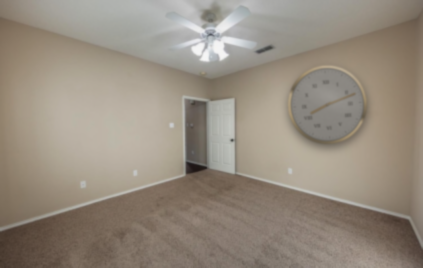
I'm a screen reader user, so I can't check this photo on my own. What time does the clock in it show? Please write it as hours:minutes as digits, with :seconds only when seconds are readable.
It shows 8:12
